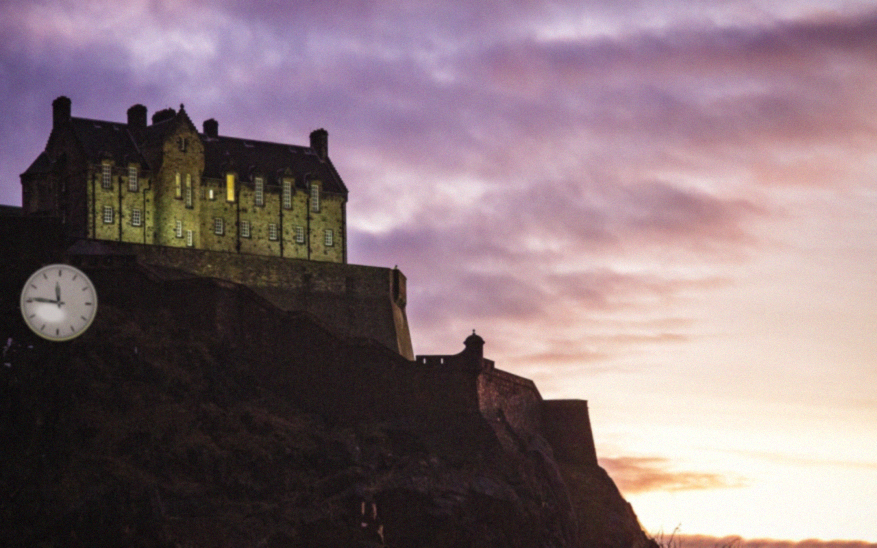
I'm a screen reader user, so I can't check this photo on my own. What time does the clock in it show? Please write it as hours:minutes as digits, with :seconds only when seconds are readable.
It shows 11:46
